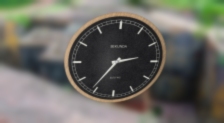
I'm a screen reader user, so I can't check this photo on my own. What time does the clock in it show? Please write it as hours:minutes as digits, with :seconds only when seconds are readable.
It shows 2:36
